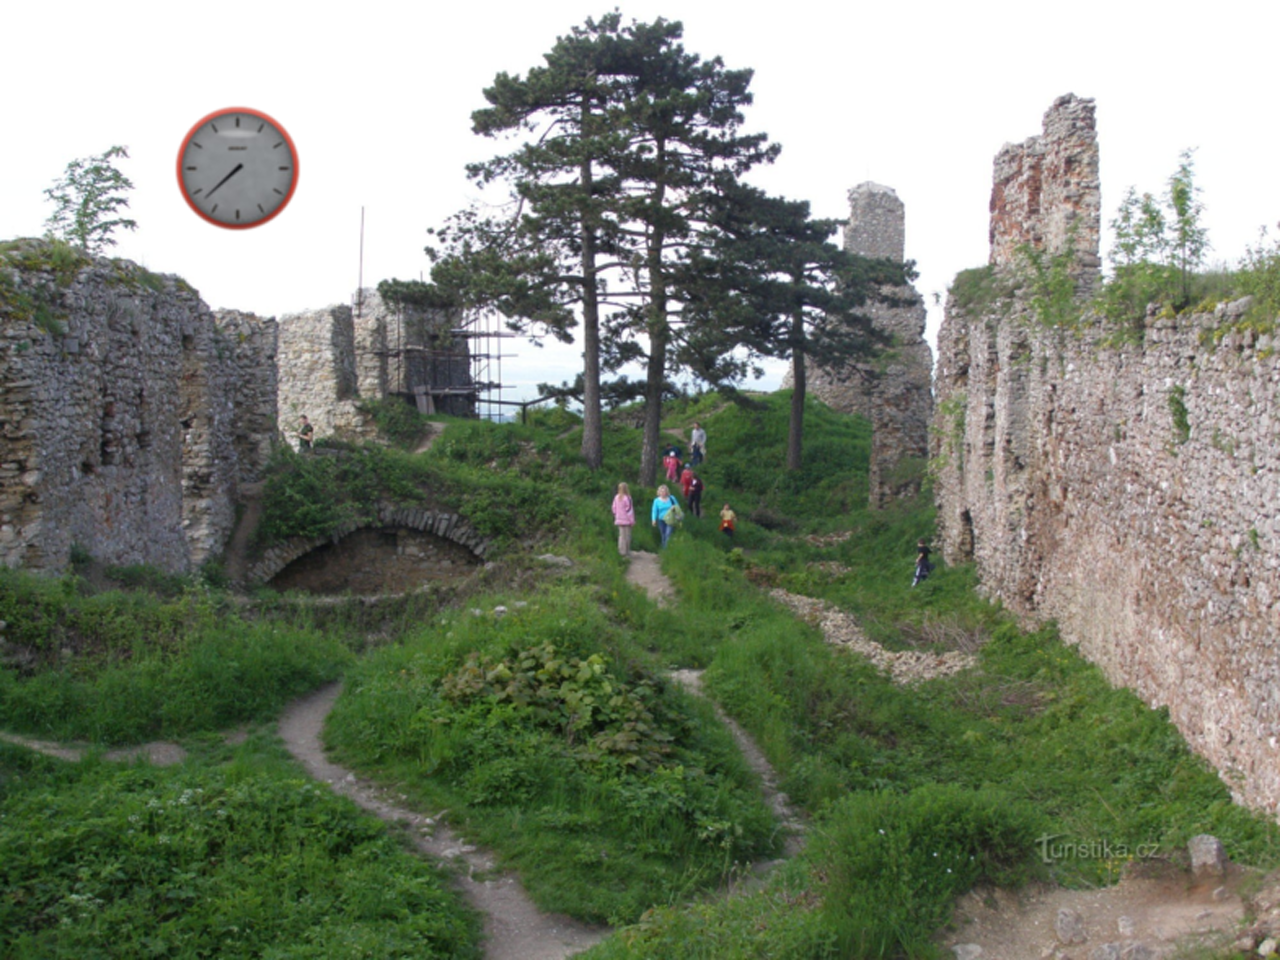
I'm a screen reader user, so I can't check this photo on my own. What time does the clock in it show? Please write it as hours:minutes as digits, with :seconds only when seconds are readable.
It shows 7:38
